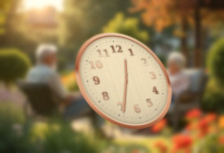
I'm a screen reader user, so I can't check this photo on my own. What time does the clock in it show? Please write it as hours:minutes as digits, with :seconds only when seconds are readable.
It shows 12:34
